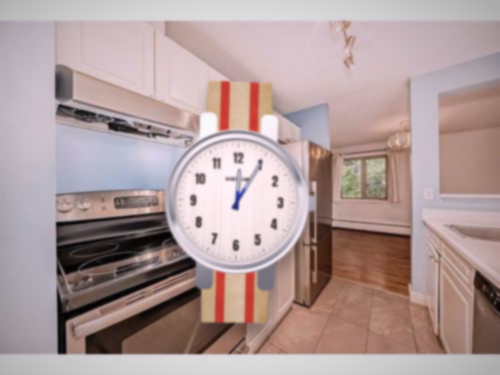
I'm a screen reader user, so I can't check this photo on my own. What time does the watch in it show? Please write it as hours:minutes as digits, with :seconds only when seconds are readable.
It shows 12:05
